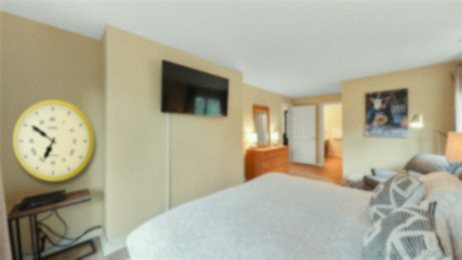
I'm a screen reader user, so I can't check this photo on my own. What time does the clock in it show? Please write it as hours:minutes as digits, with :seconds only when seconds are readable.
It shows 6:51
